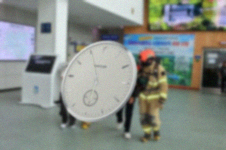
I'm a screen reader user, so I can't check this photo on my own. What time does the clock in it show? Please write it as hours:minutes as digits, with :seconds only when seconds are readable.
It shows 5:55
